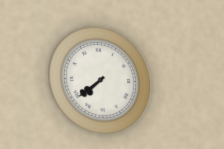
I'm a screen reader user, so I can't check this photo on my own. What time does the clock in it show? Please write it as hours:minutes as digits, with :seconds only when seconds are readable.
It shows 7:39
